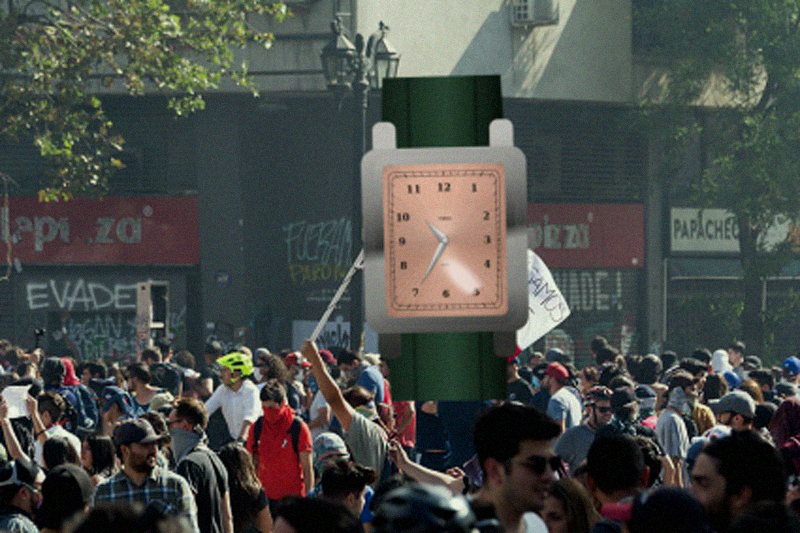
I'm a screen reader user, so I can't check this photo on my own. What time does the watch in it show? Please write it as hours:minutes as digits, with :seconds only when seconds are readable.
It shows 10:35
